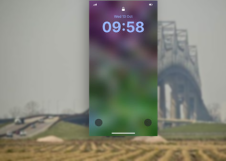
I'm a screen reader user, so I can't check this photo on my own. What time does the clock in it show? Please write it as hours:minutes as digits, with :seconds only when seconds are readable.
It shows 9:58
